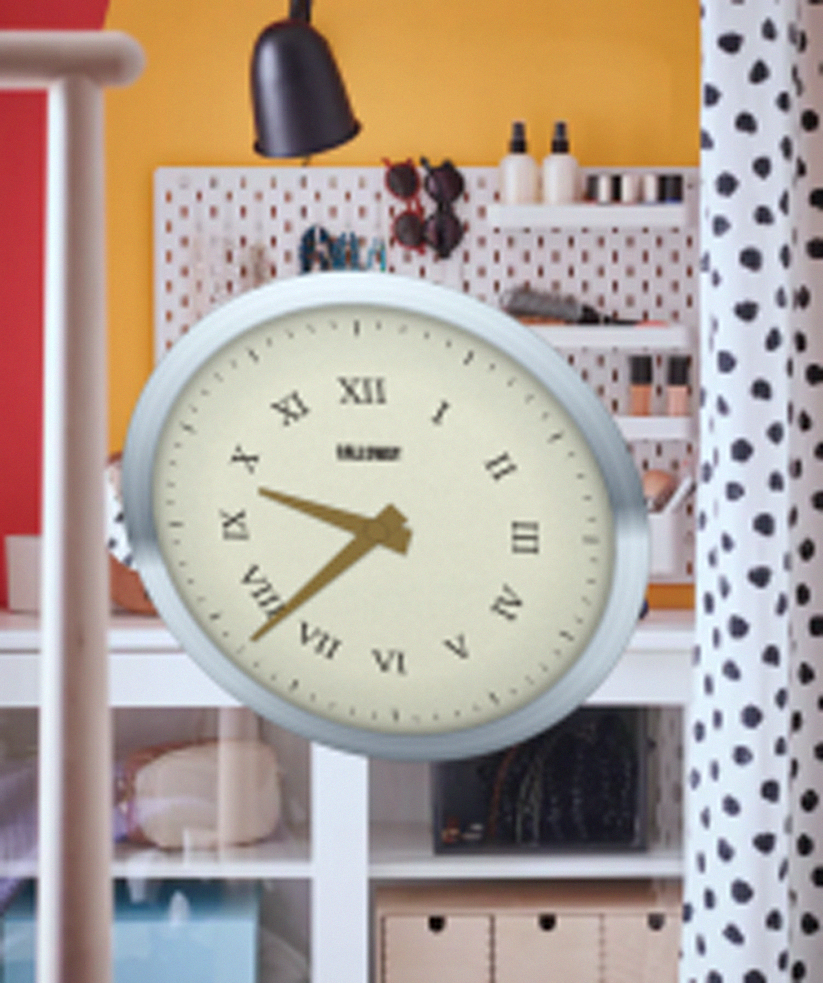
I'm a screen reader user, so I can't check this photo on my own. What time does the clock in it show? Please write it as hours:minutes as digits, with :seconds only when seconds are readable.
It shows 9:38
